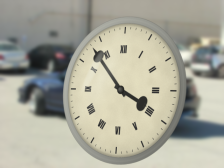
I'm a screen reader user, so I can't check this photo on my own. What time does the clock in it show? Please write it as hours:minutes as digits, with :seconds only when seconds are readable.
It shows 3:53
